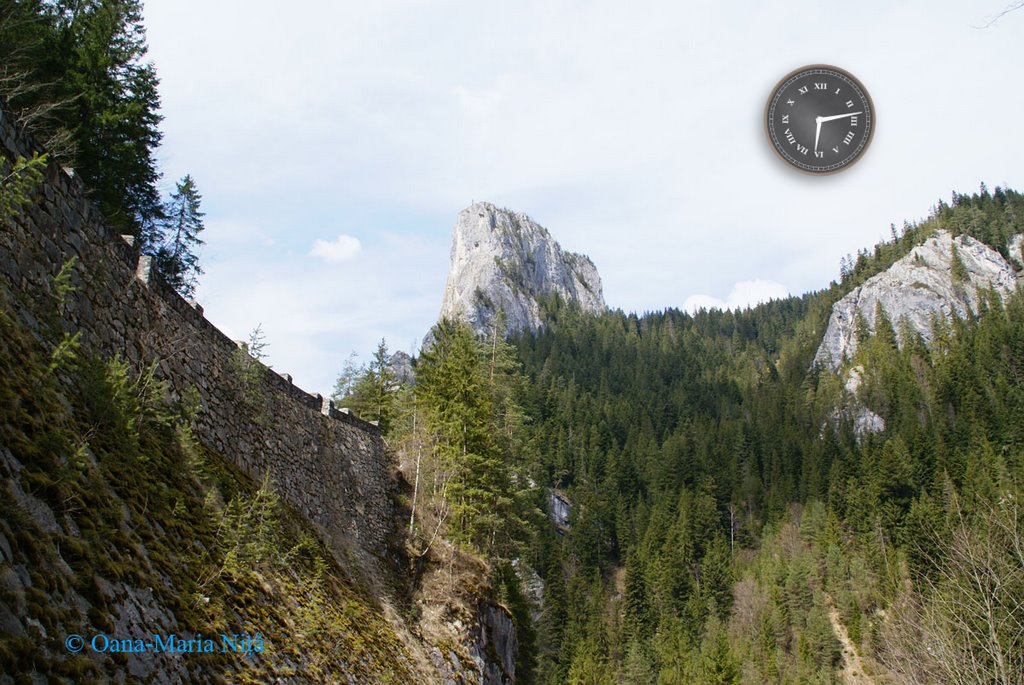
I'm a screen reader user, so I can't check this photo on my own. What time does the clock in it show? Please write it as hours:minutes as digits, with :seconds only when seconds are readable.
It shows 6:13
